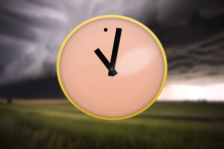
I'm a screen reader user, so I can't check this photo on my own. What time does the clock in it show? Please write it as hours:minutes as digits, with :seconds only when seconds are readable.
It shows 11:03
